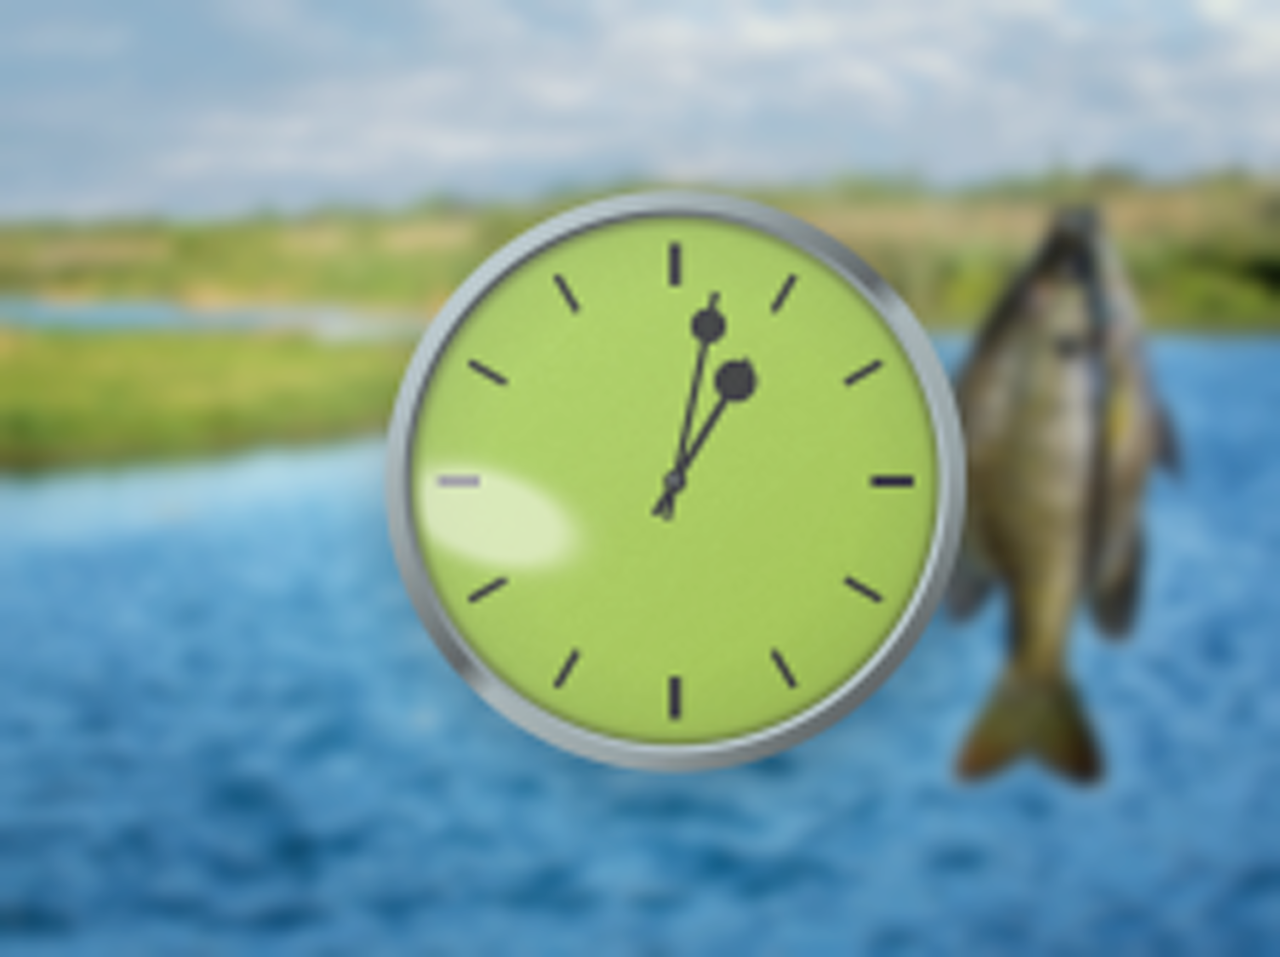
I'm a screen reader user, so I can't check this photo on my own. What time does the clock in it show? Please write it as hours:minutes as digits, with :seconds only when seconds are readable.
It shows 1:02
